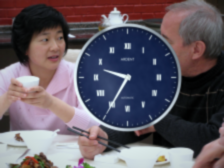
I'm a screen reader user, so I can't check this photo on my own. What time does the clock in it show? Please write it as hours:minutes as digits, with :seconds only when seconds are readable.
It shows 9:35
